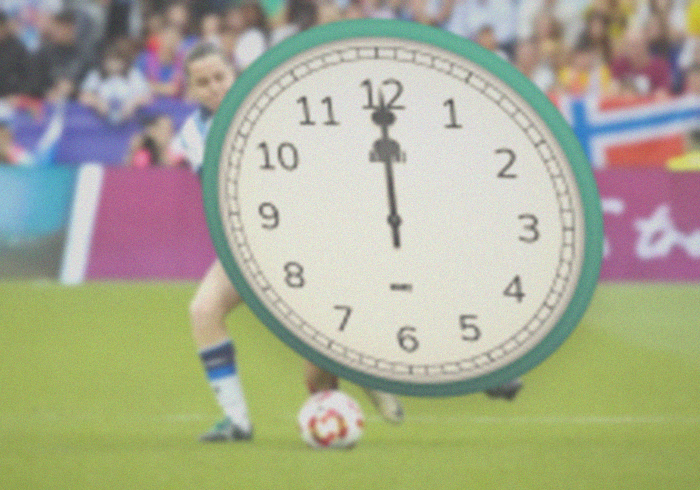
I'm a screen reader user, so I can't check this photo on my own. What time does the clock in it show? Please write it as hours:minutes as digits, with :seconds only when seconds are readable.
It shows 12:00
